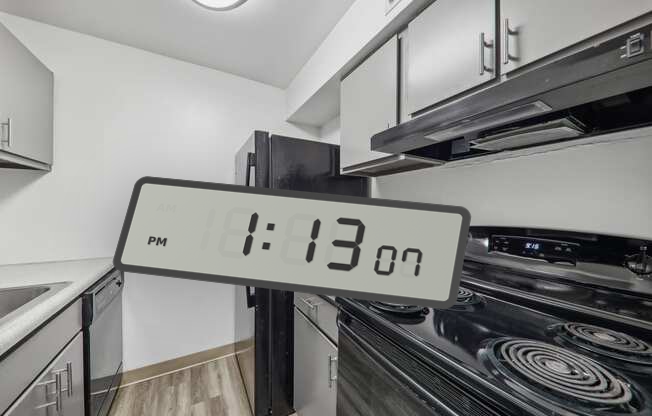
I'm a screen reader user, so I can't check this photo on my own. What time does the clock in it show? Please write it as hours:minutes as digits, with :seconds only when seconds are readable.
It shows 1:13:07
